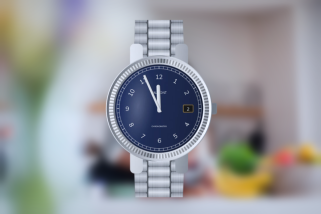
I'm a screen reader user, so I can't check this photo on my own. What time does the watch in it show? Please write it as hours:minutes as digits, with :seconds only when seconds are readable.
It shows 11:56
